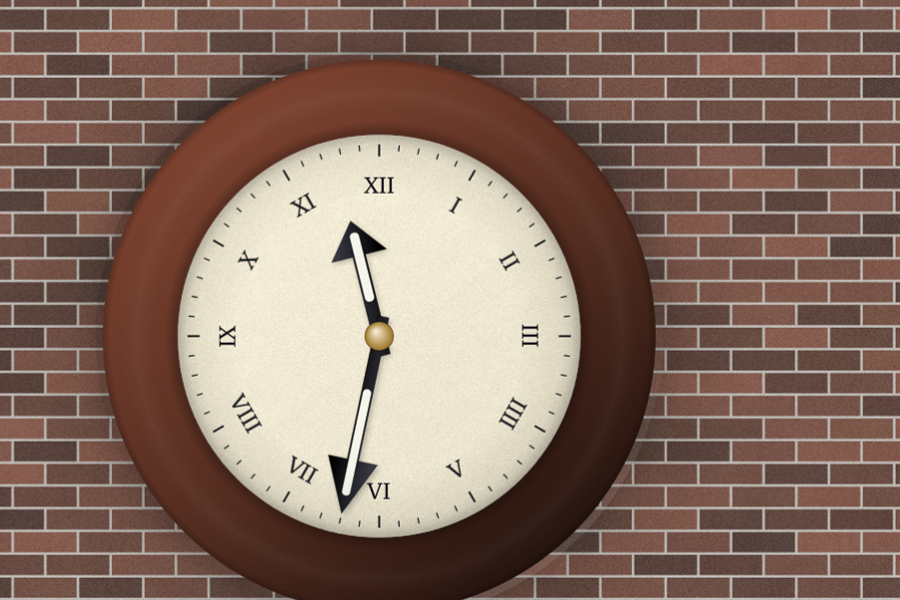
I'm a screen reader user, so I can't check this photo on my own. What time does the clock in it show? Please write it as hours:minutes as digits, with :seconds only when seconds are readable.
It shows 11:32
